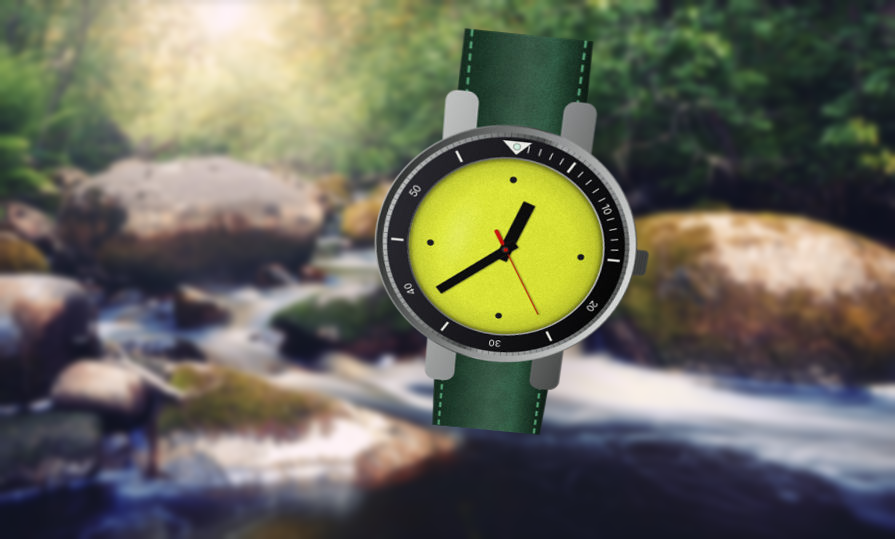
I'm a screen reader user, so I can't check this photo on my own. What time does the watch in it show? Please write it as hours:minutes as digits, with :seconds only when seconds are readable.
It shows 12:38:25
